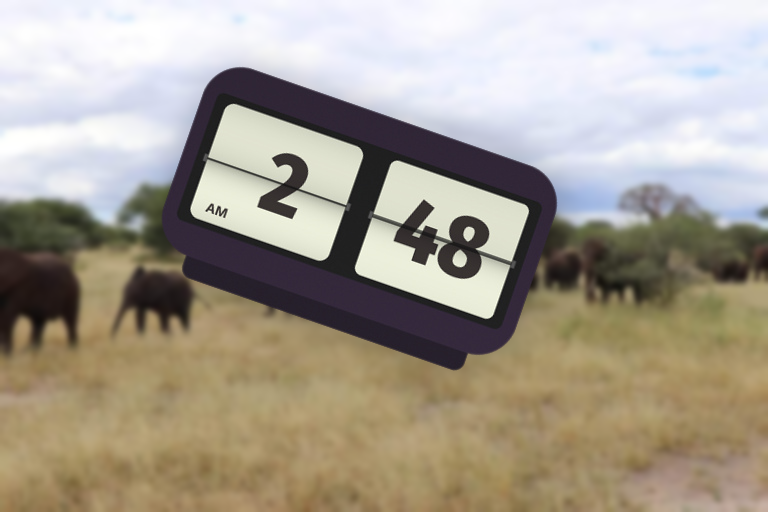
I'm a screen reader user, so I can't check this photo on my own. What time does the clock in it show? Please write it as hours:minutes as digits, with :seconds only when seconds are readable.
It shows 2:48
